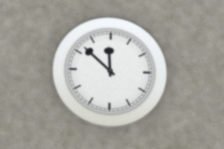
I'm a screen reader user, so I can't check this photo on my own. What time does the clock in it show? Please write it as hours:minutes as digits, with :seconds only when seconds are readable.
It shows 11:52
